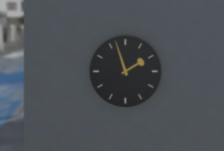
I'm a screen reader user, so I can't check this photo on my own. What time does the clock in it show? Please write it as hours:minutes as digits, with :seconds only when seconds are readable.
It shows 1:57
